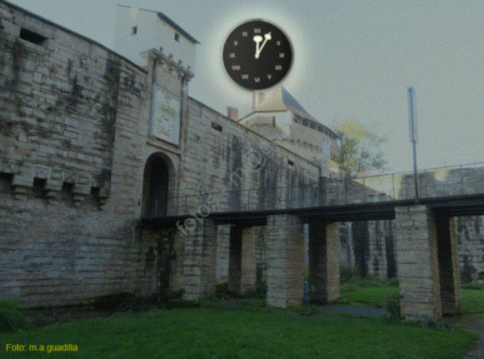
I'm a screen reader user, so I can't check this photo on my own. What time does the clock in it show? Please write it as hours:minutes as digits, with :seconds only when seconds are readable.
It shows 12:05
